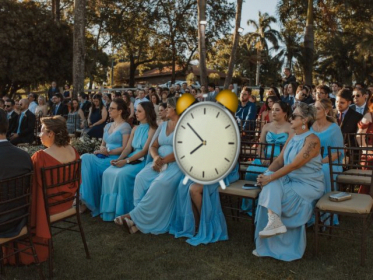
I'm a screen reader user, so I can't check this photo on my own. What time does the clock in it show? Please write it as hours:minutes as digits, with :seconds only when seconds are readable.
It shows 7:52
